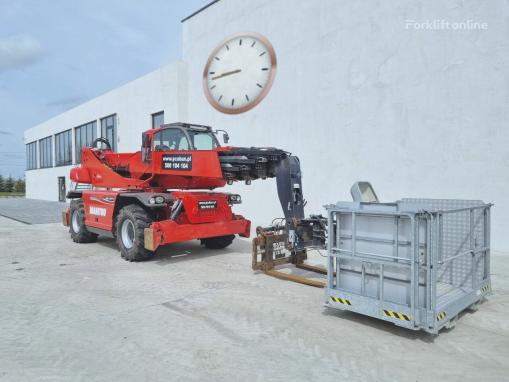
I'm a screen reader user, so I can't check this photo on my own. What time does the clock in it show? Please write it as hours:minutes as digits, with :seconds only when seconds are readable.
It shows 8:43
